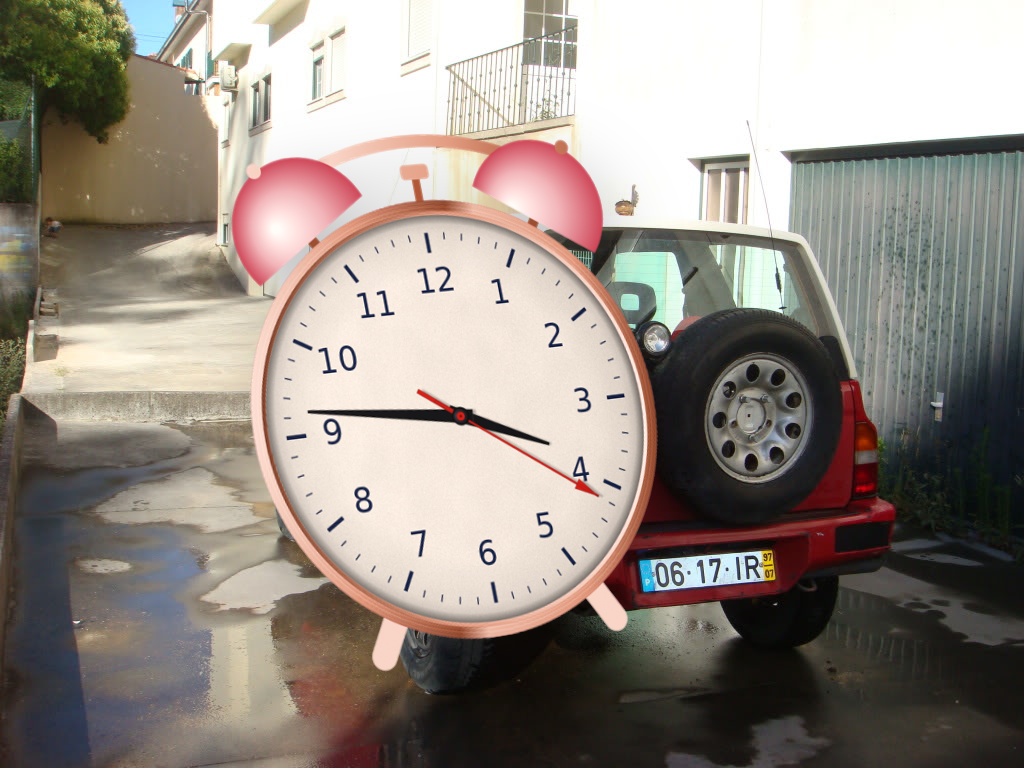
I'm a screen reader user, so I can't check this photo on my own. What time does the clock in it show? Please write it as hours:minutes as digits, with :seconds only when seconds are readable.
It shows 3:46:21
